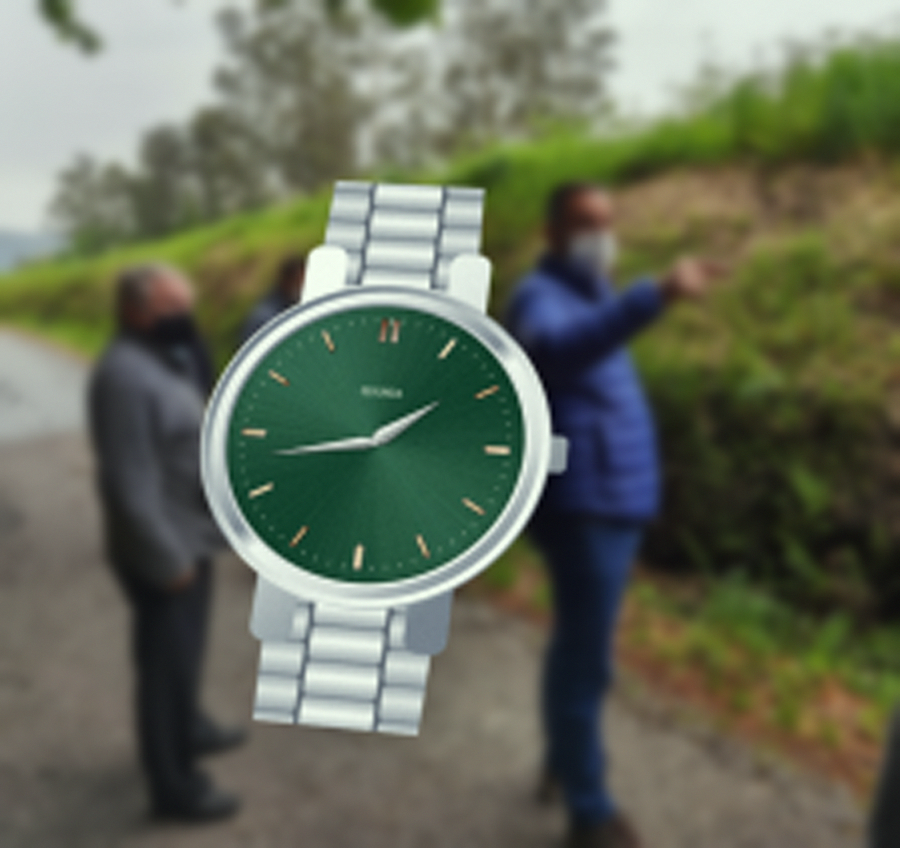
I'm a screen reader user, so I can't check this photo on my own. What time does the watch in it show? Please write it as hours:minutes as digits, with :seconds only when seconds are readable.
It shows 1:43
